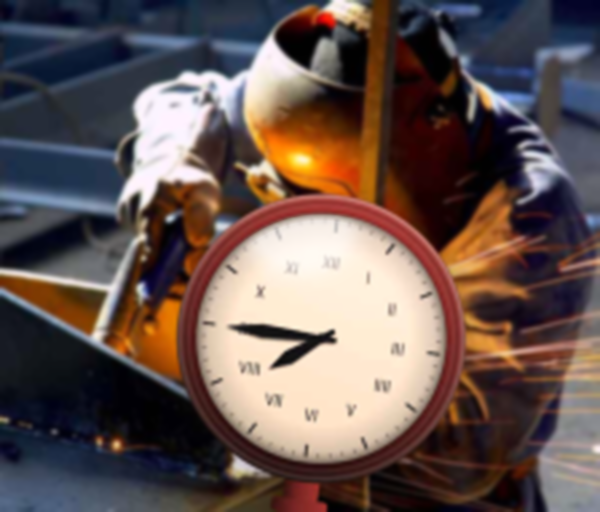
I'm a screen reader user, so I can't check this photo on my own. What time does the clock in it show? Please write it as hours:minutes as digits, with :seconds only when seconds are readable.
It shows 7:45
